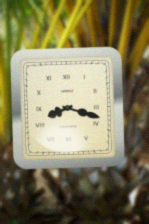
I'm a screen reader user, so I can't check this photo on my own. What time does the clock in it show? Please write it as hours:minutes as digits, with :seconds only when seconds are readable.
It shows 8:18
